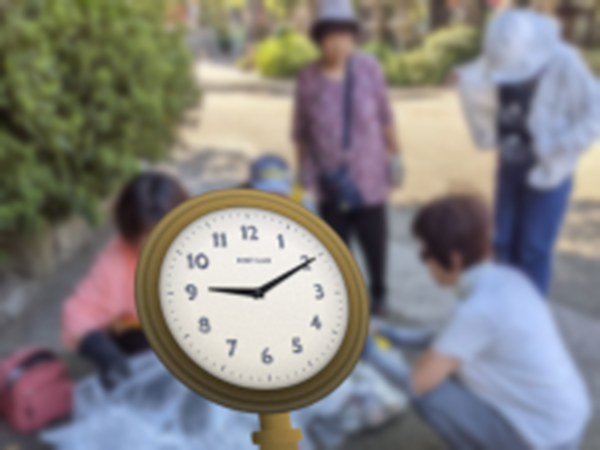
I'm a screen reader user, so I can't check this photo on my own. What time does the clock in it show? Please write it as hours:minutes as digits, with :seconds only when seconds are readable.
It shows 9:10
